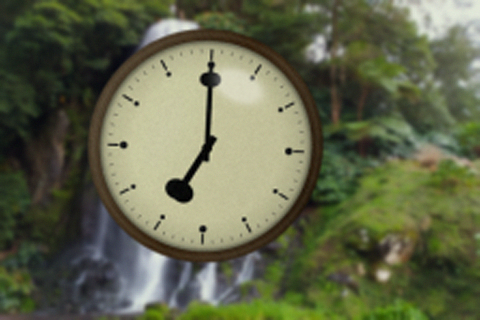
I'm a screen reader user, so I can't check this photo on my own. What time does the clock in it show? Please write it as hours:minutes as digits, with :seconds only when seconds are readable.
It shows 7:00
